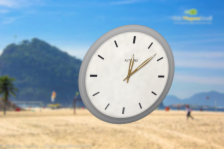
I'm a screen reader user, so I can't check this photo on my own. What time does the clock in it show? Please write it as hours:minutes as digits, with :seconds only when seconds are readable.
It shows 12:08
